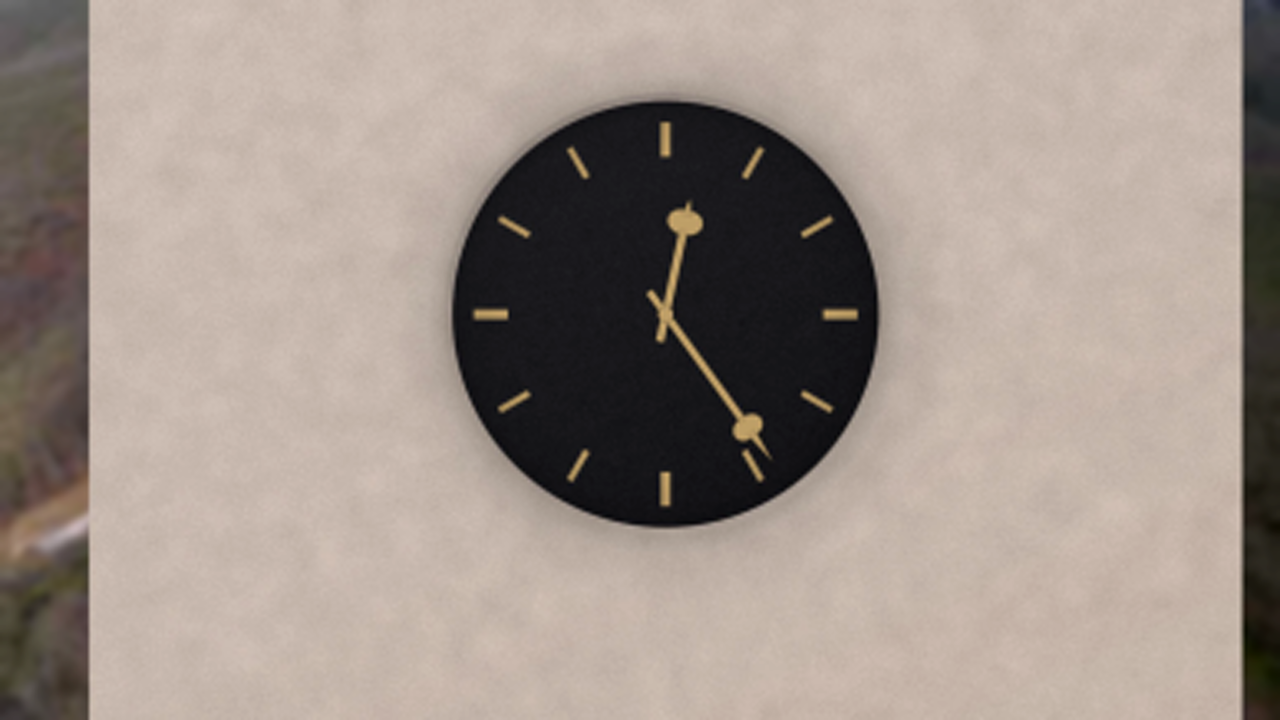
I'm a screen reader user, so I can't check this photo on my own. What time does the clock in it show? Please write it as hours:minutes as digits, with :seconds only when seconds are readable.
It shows 12:24
